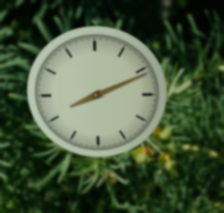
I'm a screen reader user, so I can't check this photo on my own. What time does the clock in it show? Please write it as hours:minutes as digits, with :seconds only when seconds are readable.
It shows 8:11
